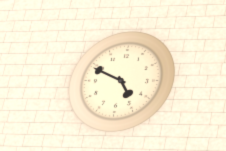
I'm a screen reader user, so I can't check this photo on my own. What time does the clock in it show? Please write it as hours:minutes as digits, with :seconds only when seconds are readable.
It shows 4:49
